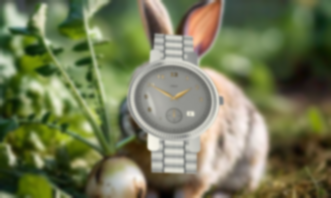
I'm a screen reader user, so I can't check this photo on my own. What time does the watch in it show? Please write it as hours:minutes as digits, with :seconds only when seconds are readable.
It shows 1:50
